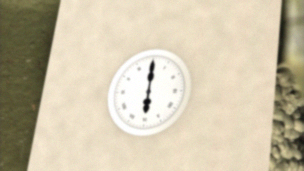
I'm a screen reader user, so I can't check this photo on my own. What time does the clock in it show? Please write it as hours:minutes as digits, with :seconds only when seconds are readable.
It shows 6:00
